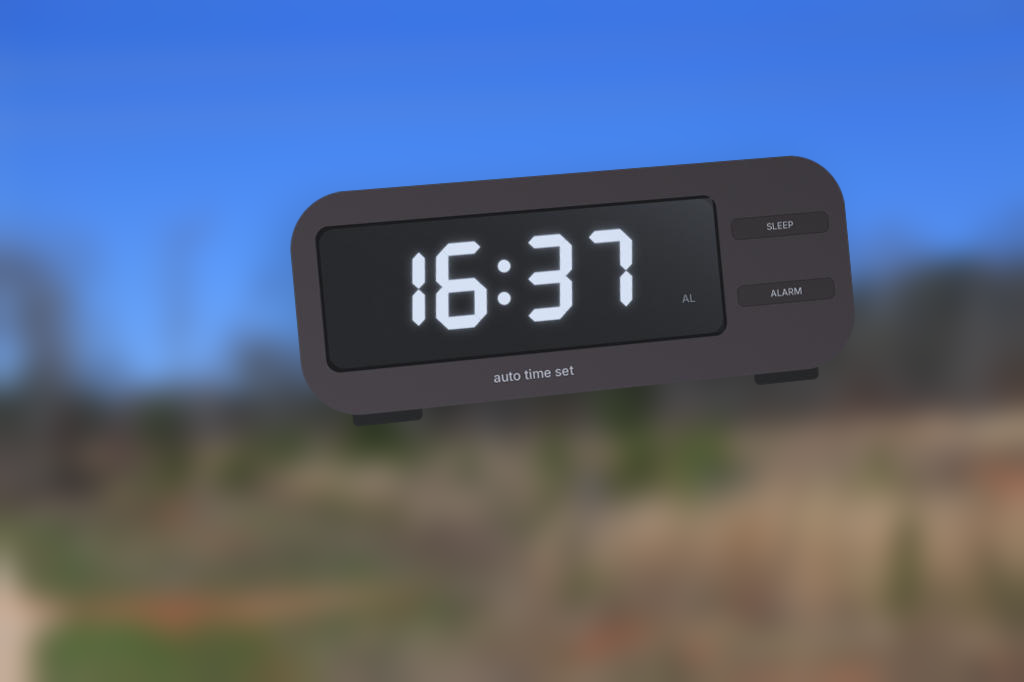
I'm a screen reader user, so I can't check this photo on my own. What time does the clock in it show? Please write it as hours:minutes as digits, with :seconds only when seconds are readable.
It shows 16:37
